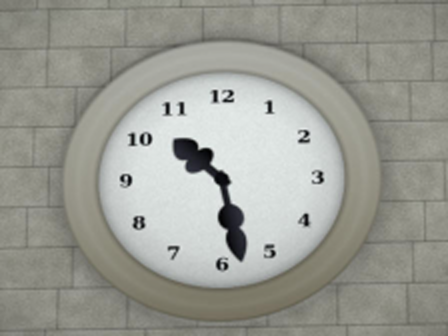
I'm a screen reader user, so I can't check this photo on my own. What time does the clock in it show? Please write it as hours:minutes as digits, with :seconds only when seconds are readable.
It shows 10:28
